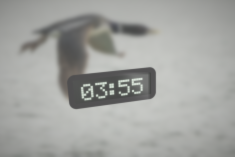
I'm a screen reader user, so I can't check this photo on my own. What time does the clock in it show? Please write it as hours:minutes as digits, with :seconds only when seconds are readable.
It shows 3:55
